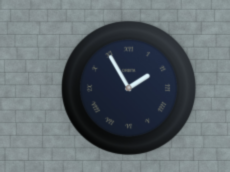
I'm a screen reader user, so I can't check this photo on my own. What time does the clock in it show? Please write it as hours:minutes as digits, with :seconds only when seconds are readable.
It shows 1:55
